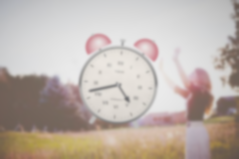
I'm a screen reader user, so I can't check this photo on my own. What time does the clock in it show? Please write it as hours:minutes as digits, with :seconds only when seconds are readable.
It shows 4:42
